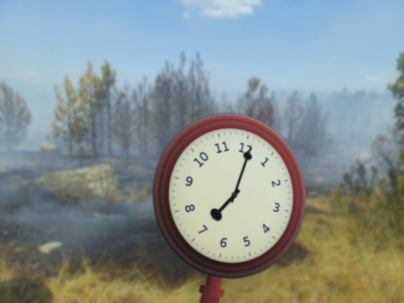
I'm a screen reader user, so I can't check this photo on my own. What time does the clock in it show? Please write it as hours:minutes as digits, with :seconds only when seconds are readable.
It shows 7:01
